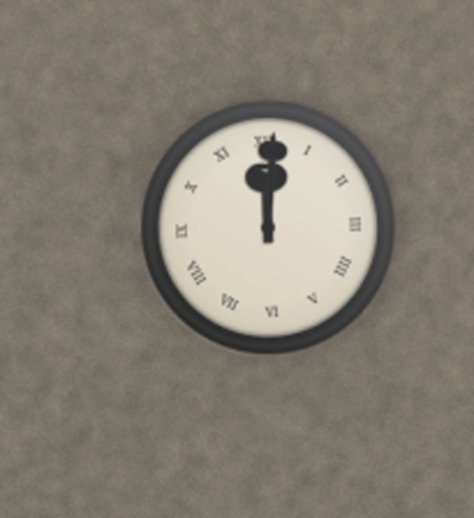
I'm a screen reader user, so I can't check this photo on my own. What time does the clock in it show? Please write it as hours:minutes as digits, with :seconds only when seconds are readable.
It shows 12:01
